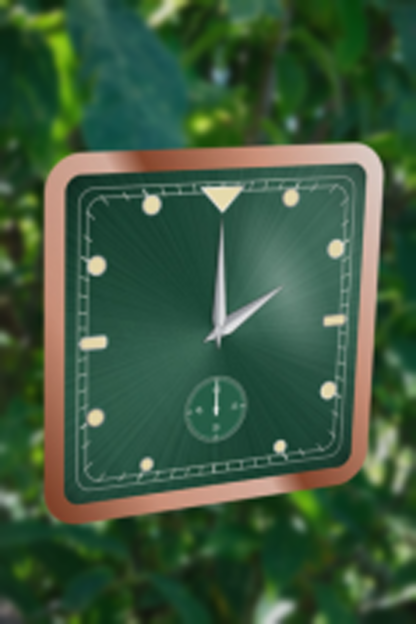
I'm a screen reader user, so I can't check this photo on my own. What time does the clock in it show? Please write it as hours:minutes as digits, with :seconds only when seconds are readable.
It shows 2:00
